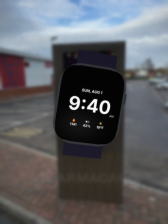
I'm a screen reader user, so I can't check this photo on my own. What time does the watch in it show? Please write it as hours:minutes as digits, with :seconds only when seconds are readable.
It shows 9:40
